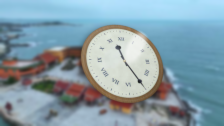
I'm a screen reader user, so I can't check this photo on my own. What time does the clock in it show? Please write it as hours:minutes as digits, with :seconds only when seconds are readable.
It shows 11:25
